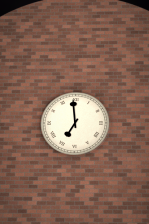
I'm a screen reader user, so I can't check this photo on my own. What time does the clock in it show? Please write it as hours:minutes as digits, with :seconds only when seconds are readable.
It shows 6:59
